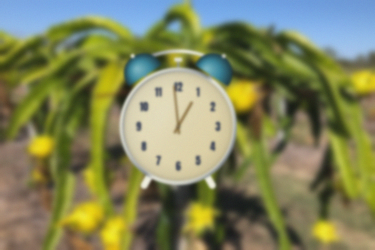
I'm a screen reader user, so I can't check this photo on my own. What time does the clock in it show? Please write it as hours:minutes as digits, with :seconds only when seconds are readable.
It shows 12:59
